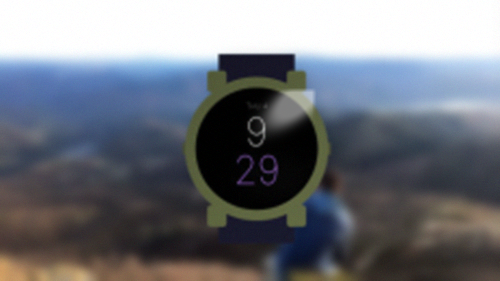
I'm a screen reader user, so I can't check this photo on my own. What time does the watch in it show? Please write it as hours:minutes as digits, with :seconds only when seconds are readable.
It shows 9:29
